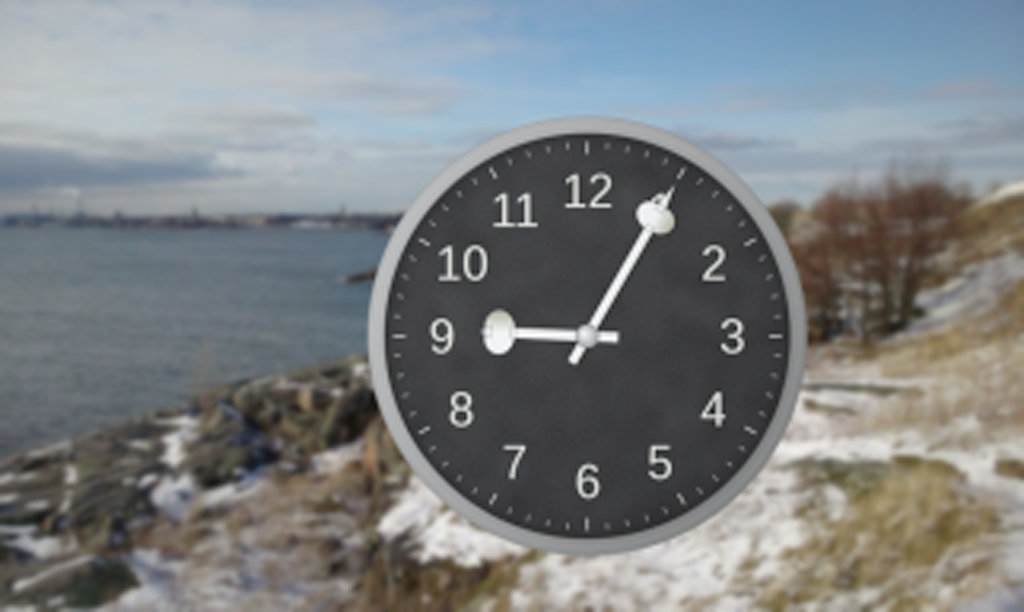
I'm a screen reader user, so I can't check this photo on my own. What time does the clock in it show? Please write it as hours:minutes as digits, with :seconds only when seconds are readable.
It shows 9:05
